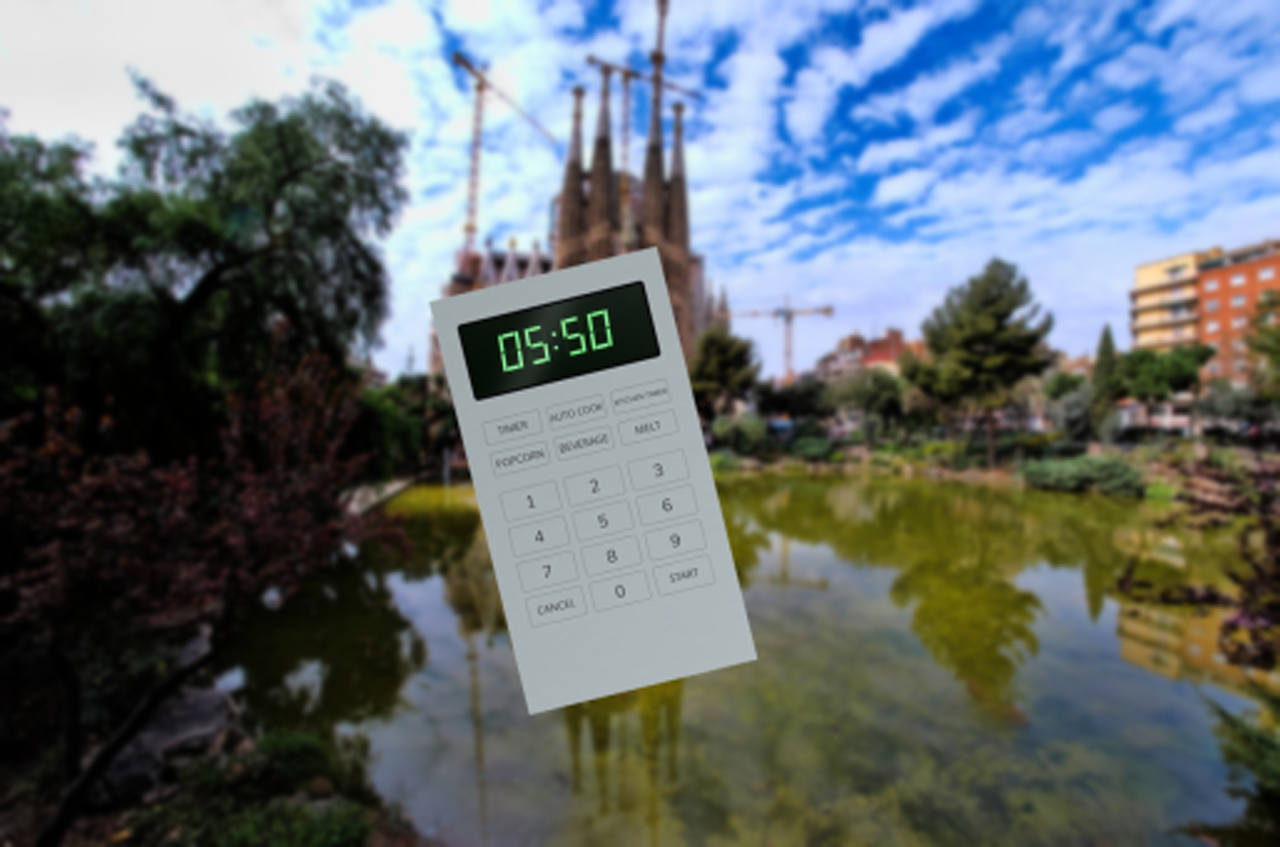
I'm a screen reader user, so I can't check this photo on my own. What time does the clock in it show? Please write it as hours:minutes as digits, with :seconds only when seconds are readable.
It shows 5:50
